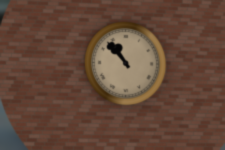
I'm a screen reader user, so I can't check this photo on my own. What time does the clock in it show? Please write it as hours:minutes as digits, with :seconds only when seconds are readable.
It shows 10:53
